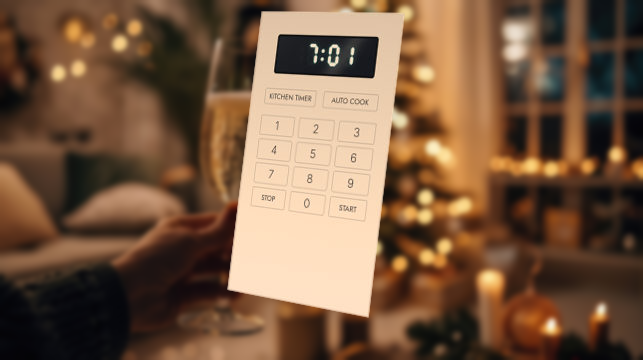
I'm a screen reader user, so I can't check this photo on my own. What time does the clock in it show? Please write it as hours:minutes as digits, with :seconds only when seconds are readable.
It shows 7:01
